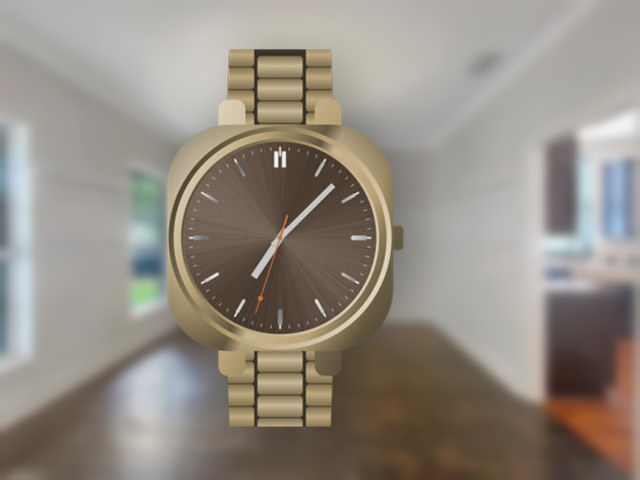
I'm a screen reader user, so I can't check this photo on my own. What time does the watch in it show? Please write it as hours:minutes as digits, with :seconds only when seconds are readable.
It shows 7:07:33
